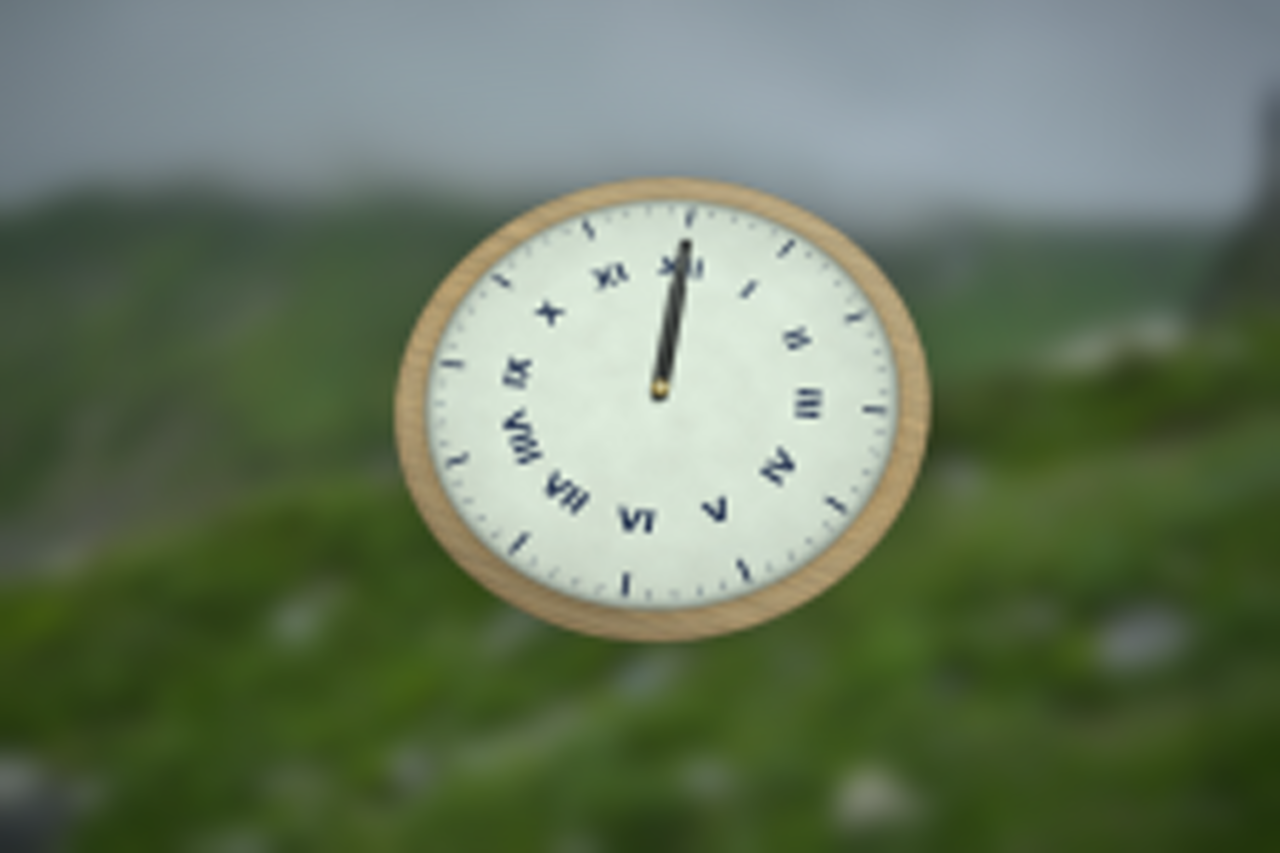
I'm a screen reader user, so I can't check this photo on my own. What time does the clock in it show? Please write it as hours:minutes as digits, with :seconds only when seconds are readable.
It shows 12:00
